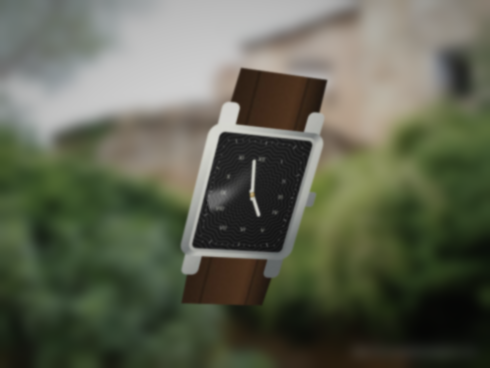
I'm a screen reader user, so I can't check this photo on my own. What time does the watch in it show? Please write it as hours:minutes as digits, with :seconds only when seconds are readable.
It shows 4:58
